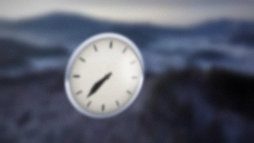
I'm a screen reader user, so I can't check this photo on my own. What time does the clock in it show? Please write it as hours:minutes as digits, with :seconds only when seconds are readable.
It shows 7:37
